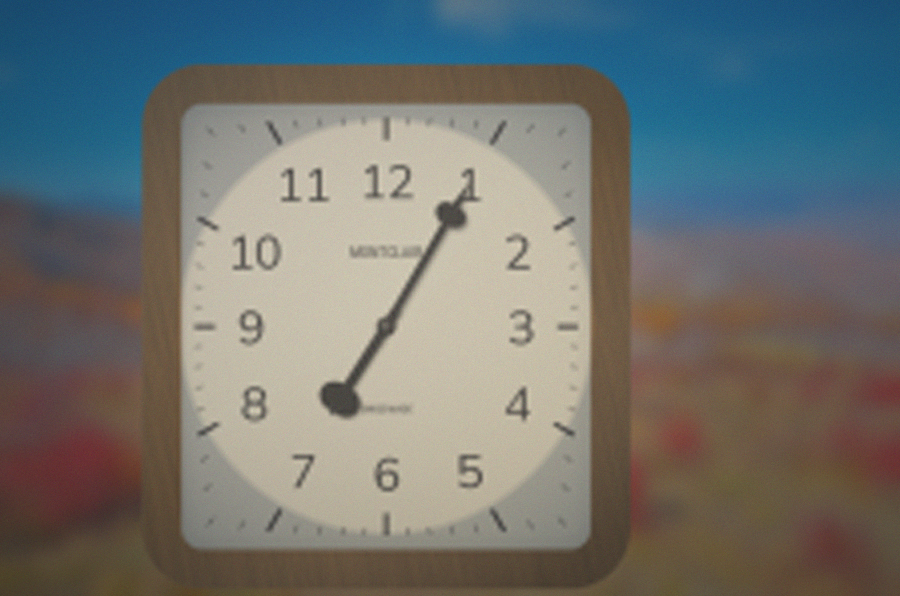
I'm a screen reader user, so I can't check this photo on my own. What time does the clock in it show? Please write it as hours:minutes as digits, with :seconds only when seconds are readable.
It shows 7:05
